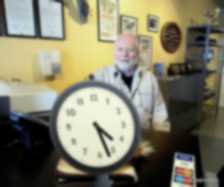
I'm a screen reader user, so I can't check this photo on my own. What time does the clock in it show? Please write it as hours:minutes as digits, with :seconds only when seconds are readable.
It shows 4:27
